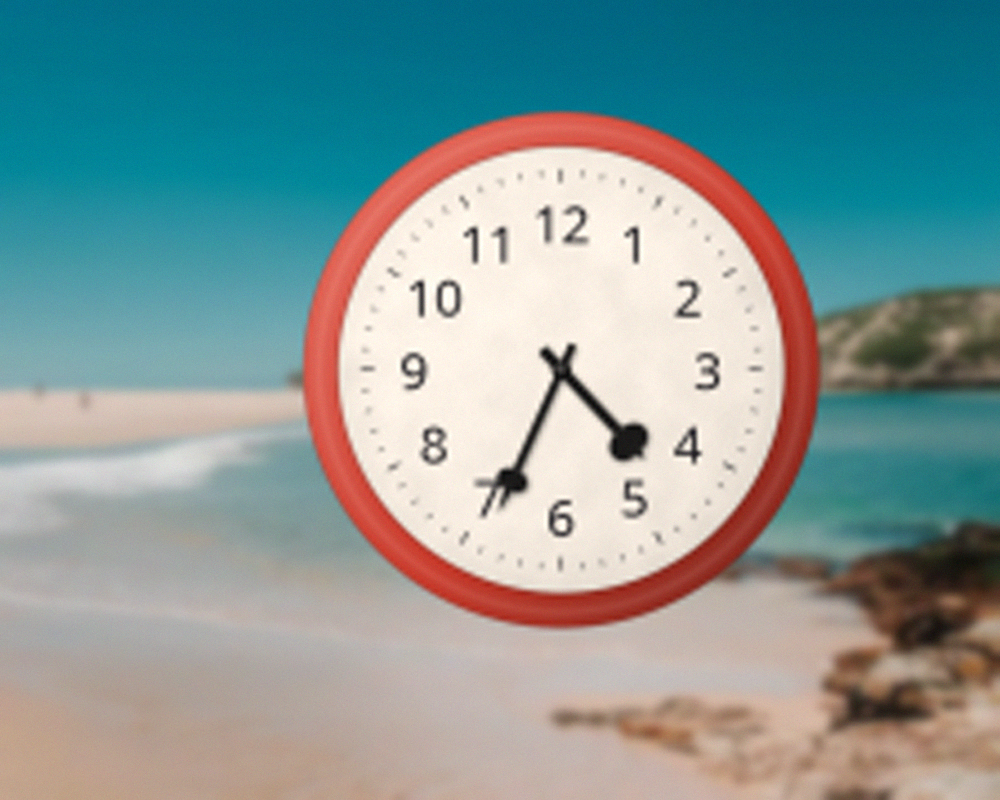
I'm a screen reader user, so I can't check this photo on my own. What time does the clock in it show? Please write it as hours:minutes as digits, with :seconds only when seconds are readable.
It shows 4:34
